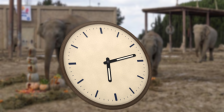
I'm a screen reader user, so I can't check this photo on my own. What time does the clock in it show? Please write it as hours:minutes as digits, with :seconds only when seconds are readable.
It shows 6:13
